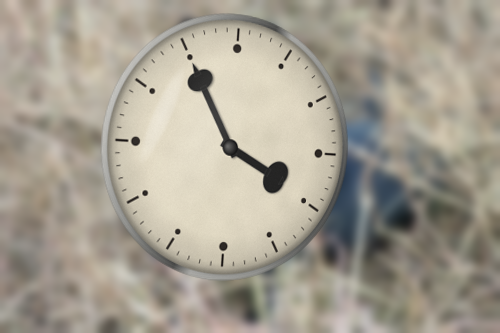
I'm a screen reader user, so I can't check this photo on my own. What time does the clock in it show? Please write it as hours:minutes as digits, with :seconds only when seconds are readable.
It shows 3:55
